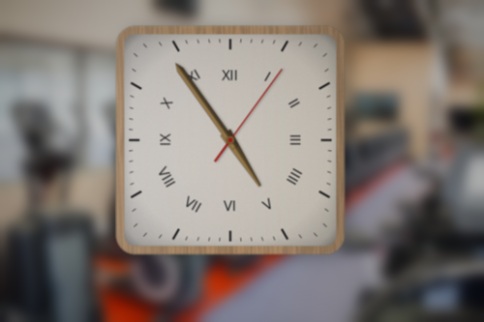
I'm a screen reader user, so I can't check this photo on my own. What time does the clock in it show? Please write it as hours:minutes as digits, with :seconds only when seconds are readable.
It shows 4:54:06
